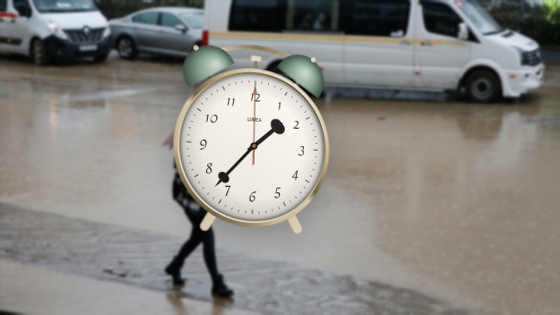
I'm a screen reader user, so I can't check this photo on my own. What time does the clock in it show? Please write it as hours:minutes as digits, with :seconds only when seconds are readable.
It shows 1:37:00
